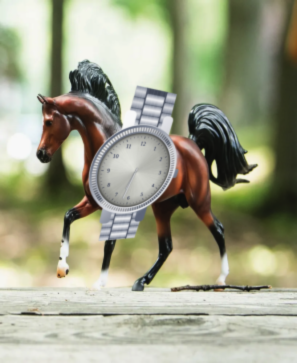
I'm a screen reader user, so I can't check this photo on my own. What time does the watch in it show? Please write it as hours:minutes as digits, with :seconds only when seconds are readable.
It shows 6:32
